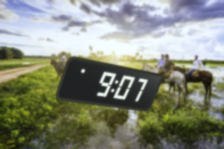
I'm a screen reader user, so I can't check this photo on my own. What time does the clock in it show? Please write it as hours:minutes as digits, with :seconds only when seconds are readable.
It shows 9:07
